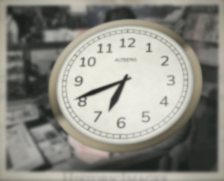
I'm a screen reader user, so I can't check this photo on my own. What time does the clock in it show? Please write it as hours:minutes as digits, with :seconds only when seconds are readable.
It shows 6:41
